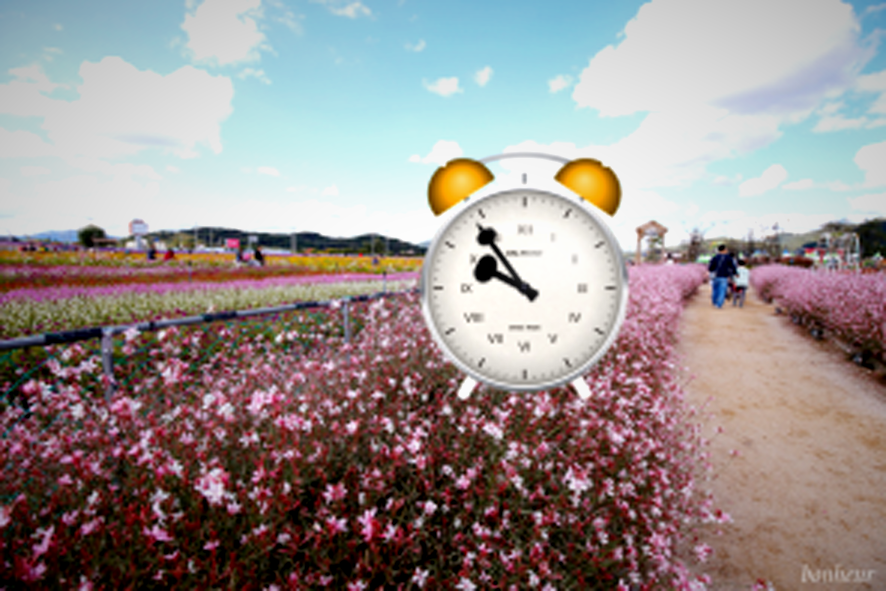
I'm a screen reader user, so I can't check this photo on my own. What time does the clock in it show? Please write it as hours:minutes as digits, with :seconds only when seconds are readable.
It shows 9:54
